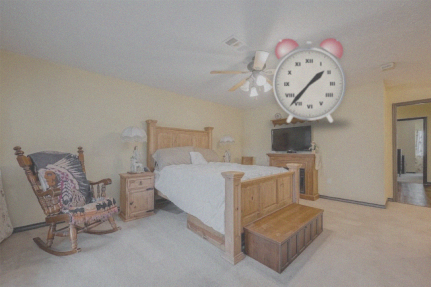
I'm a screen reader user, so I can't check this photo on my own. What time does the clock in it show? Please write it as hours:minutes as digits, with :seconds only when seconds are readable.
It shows 1:37
